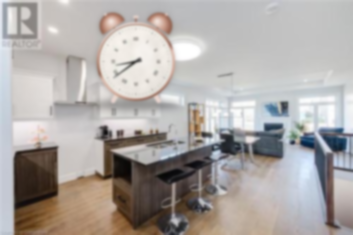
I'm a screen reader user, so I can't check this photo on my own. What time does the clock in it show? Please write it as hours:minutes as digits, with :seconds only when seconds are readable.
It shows 8:39
